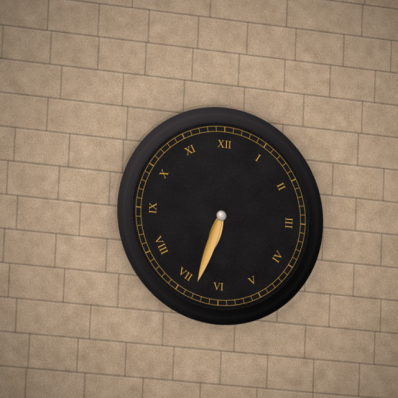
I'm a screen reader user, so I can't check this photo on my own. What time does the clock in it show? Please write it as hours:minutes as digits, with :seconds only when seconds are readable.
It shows 6:33
